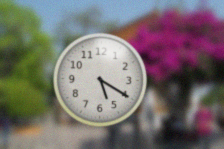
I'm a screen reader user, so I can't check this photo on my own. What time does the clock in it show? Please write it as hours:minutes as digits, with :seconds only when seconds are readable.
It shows 5:20
